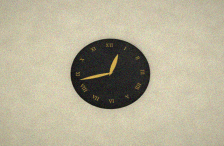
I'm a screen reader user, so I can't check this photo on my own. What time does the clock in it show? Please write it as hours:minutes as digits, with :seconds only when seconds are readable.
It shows 12:43
